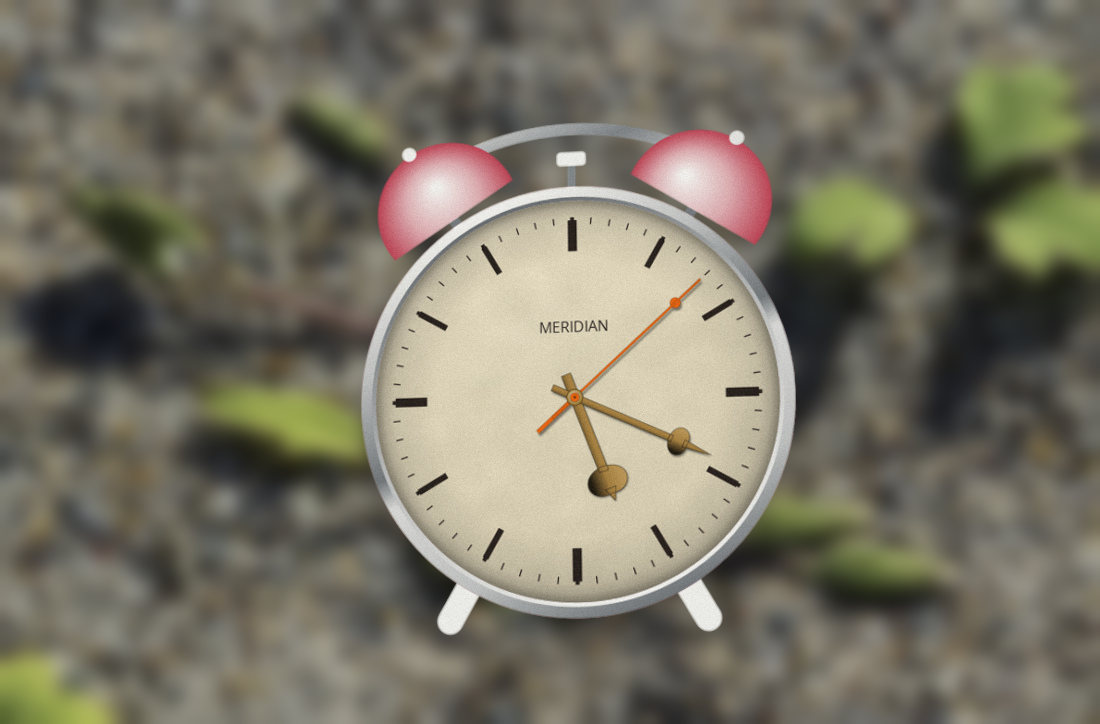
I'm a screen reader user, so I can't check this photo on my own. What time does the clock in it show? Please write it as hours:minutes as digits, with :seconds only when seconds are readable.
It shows 5:19:08
